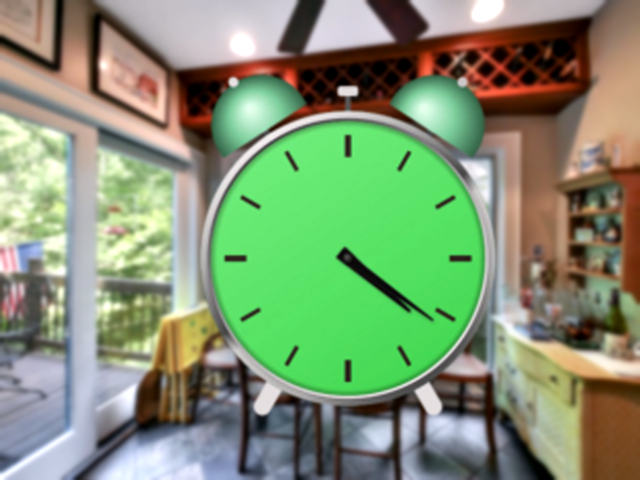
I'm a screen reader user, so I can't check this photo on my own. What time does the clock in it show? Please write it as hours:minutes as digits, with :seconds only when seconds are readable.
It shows 4:21
